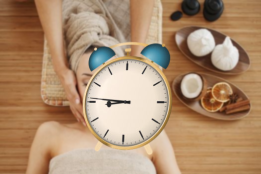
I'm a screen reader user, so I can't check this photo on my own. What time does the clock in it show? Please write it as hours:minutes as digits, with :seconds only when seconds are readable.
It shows 8:46
